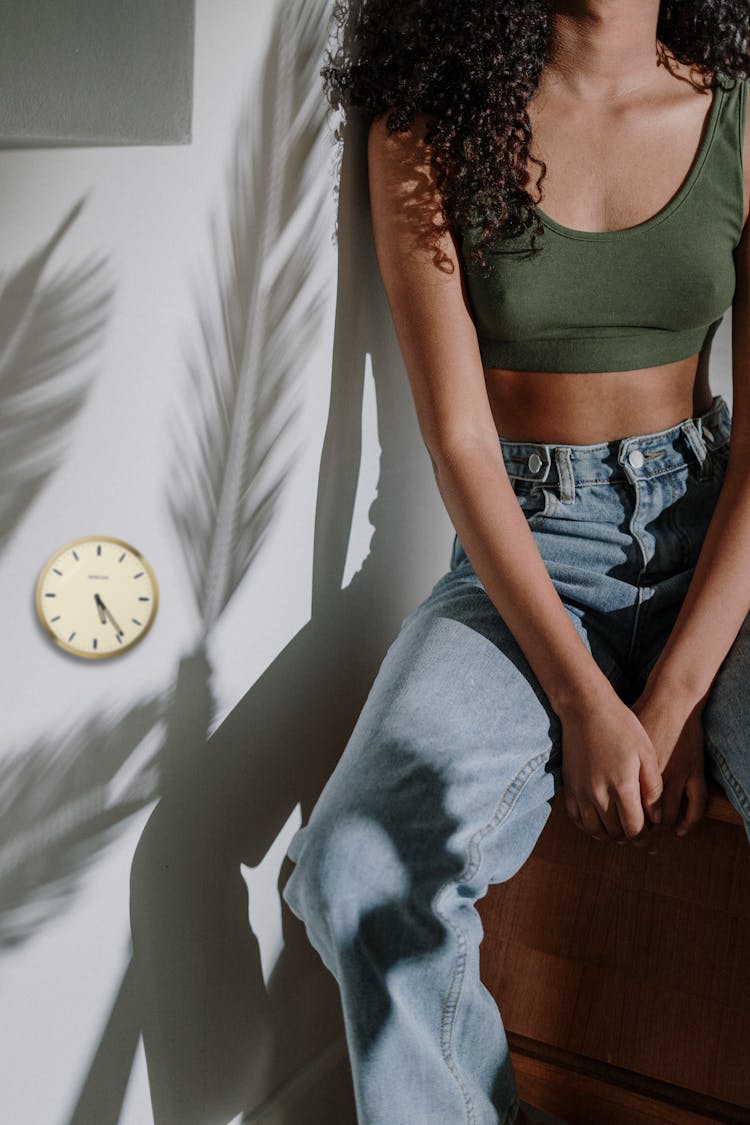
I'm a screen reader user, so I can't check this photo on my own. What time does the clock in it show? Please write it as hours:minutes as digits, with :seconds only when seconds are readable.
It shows 5:24
